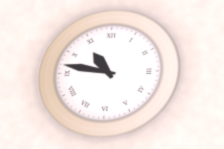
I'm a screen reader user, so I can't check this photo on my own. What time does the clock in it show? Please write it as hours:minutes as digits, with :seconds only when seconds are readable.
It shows 10:47
